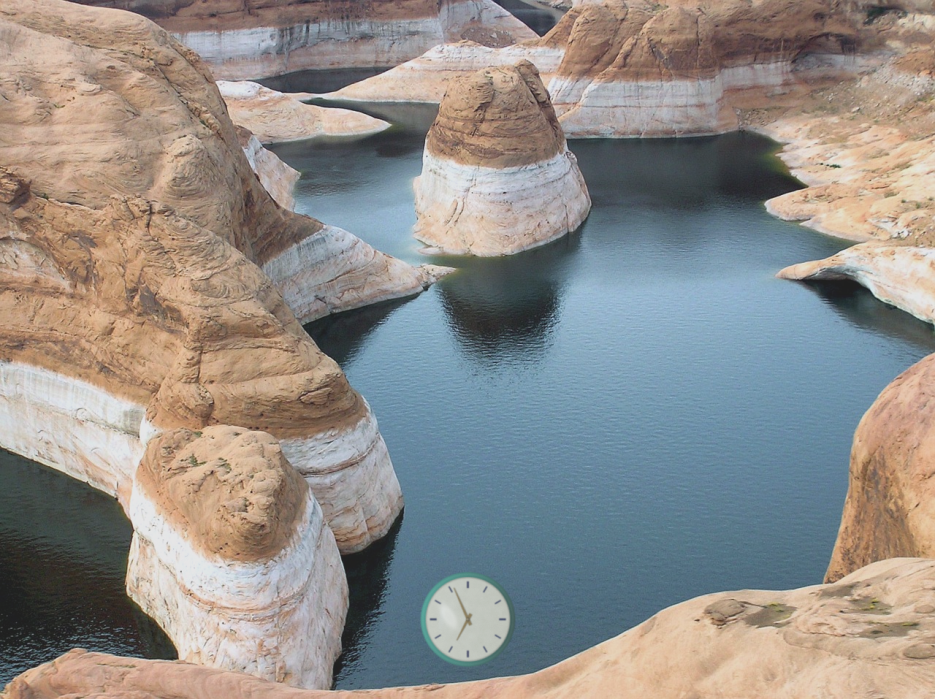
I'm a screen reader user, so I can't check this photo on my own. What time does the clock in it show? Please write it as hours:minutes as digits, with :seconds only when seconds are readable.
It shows 6:56
